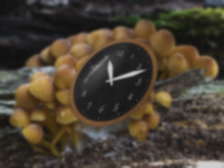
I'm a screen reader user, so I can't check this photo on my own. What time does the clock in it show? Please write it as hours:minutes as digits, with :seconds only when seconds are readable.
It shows 11:12
